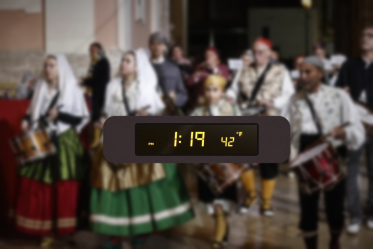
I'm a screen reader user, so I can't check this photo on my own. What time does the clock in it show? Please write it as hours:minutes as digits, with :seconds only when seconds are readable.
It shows 1:19
